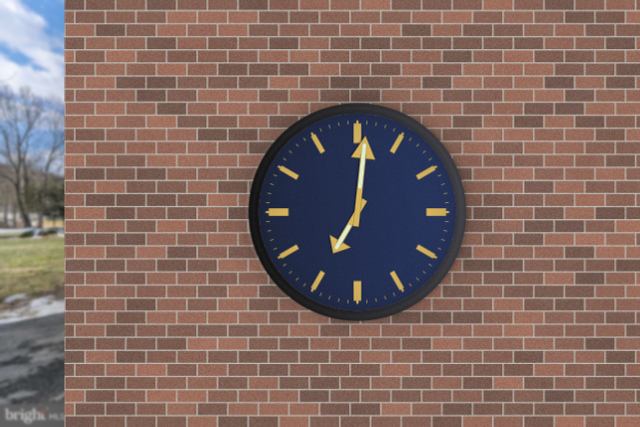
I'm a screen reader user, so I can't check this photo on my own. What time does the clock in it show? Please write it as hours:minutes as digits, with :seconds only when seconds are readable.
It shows 7:01
